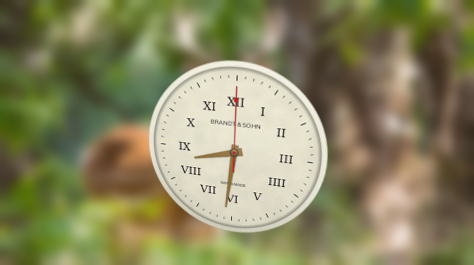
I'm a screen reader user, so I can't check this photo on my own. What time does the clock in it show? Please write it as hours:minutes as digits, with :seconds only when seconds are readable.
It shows 8:31:00
